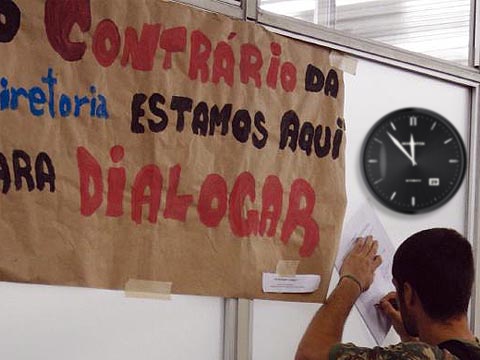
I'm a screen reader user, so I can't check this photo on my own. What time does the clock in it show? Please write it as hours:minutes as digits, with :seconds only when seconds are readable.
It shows 11:53
